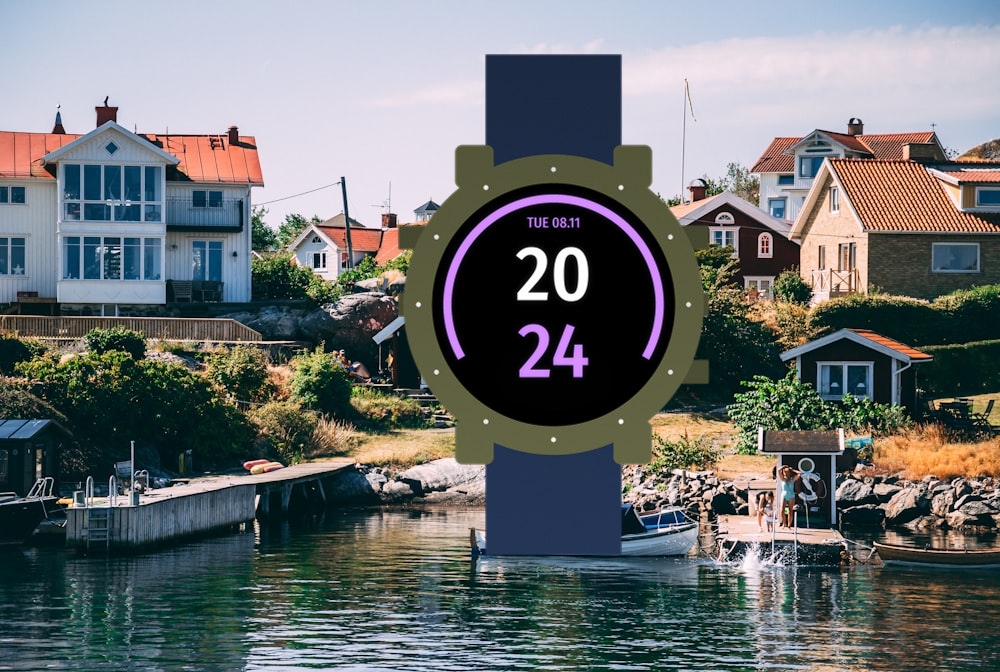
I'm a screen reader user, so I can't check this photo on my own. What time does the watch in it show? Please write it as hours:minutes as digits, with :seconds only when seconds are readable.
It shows 20:24
